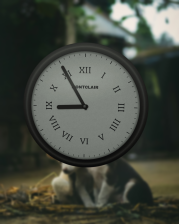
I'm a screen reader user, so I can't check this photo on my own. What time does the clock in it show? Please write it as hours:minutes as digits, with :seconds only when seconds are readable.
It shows 8:55
